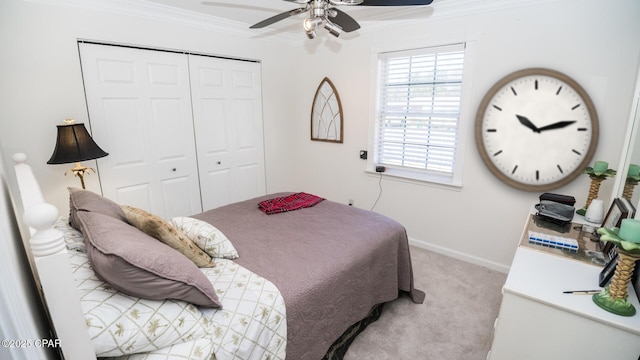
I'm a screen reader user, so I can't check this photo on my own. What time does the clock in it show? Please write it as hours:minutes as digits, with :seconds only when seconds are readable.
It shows 10:13
